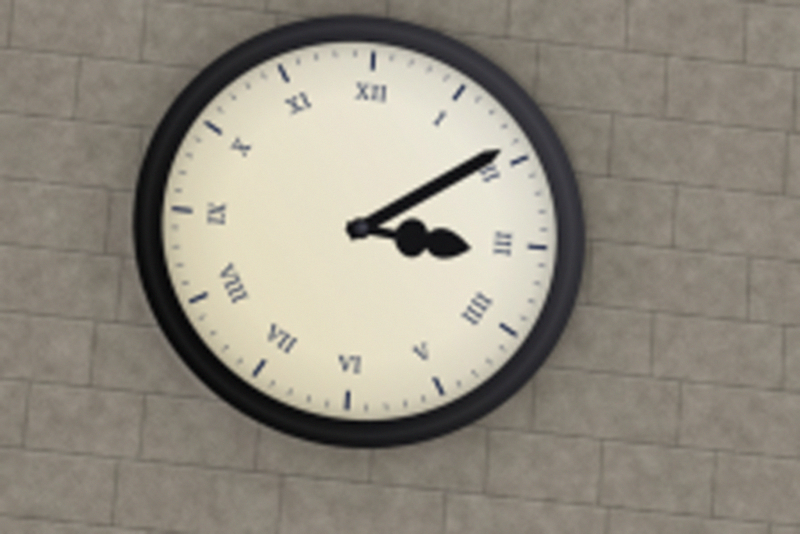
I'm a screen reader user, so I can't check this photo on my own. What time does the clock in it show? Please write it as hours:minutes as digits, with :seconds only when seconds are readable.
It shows 3:09
